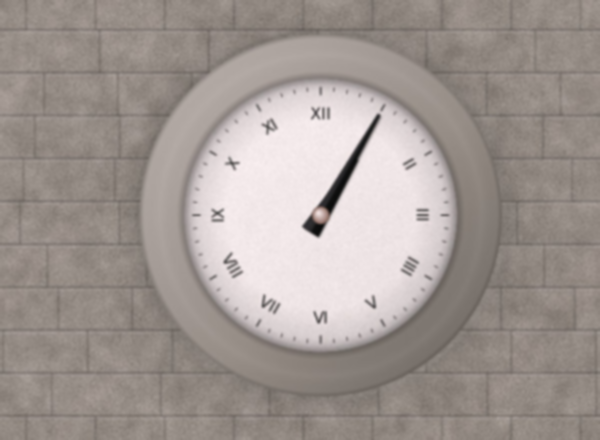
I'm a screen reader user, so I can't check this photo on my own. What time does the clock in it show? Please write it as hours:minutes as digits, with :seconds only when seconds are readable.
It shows 1:05
